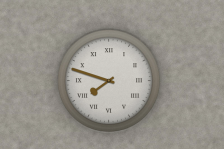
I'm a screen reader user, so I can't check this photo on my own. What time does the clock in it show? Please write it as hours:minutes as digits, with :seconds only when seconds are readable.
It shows 7:48
